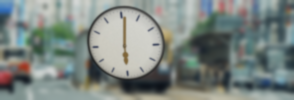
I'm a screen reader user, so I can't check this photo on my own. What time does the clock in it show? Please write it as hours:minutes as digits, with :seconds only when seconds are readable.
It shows 6:01
